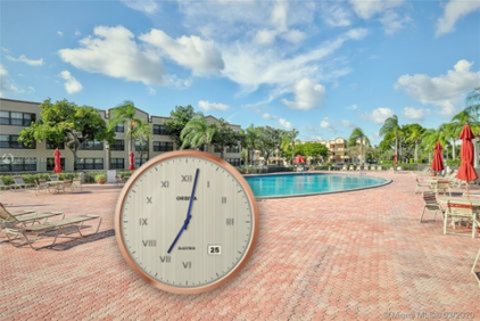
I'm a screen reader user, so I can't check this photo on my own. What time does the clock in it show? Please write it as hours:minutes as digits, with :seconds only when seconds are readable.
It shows 7:02
